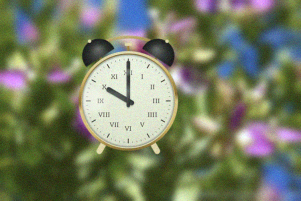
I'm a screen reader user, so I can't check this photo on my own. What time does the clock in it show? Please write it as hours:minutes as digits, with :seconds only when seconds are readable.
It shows 10:00
